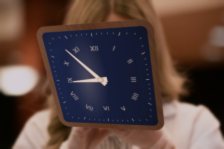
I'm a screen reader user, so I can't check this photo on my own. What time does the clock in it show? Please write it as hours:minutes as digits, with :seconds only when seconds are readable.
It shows 8:53
